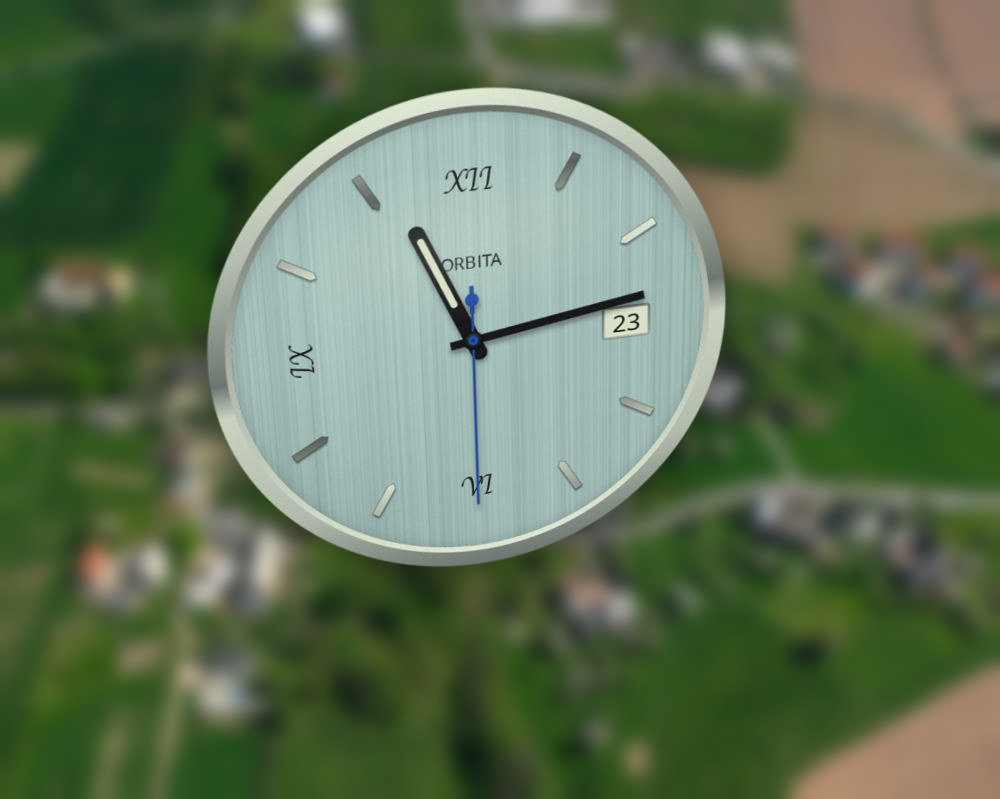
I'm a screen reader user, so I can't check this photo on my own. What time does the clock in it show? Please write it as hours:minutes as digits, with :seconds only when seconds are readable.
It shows 11:13:30
